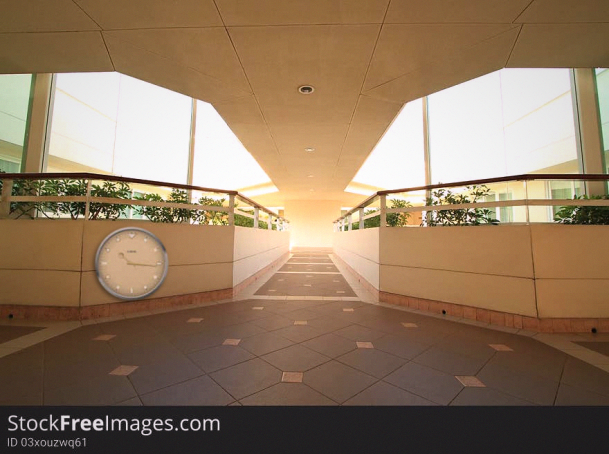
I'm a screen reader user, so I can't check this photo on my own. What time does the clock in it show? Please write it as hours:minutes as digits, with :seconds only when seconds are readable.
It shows 10:16
